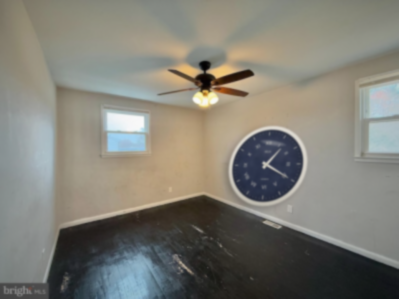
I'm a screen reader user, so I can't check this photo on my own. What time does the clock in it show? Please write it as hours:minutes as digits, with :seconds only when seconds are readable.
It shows 1:20
